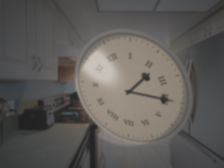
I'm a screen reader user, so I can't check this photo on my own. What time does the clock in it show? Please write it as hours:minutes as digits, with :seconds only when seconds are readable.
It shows 2:20
